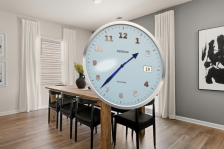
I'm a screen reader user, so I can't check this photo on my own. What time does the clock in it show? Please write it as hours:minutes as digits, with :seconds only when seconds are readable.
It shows 1:37
